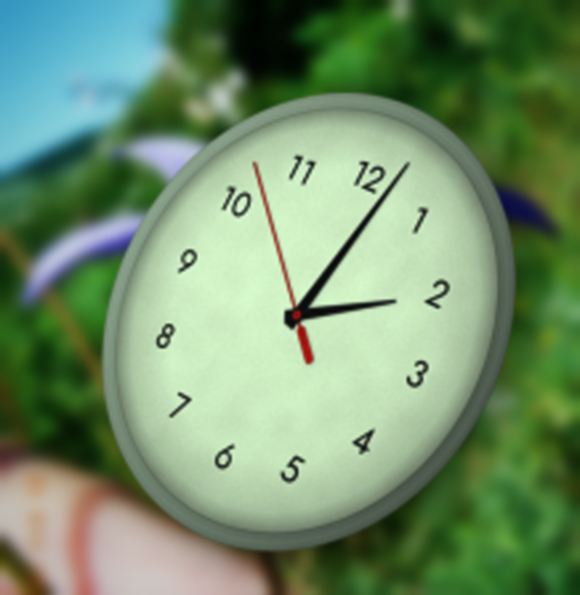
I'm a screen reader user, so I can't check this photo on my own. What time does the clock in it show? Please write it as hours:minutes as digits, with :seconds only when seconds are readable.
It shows 2:01:52
